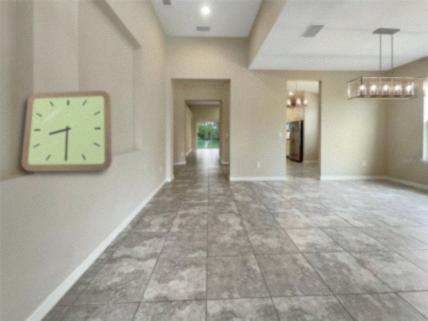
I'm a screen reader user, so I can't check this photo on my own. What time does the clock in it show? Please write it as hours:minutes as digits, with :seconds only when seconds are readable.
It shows 8:30
